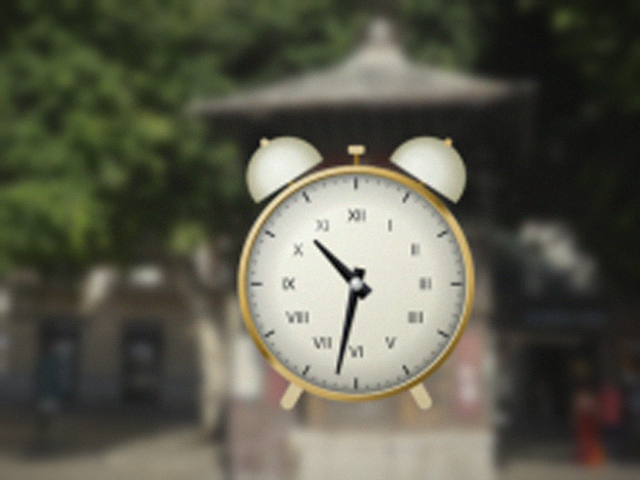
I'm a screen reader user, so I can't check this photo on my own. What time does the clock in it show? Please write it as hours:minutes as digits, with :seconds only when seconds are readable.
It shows 10:32
